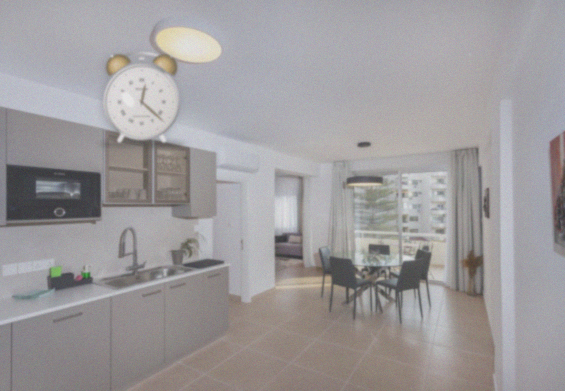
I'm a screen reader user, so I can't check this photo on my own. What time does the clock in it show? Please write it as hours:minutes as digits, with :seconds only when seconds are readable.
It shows 12:22
